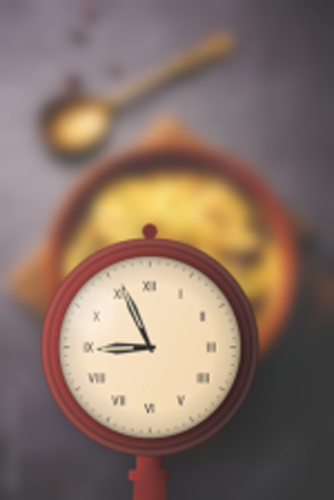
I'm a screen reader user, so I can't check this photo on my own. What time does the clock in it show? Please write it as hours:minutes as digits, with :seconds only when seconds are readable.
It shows 8:56
